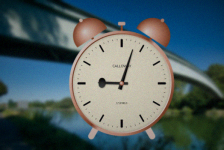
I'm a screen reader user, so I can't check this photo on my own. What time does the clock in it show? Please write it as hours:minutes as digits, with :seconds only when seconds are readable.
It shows 9:03
